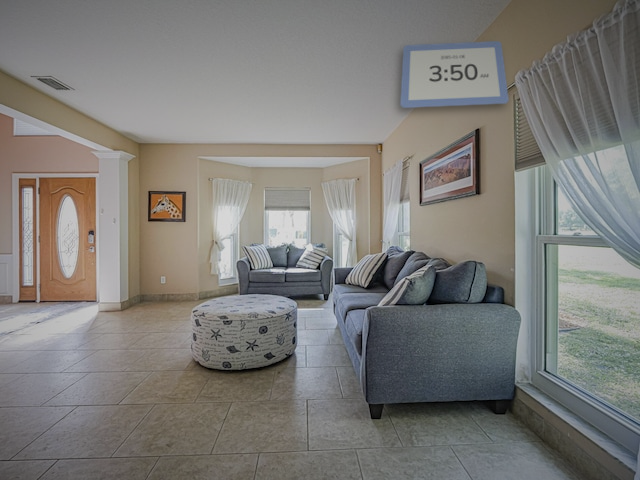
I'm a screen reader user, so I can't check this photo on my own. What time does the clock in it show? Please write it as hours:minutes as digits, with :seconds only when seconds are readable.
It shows 3:50
